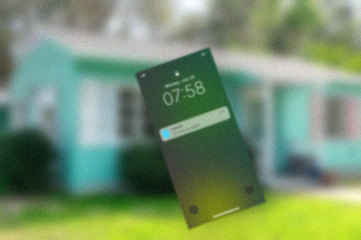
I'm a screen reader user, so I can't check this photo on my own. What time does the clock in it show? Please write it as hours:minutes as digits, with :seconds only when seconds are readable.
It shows 7:58
